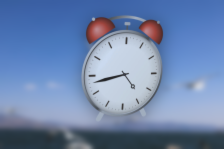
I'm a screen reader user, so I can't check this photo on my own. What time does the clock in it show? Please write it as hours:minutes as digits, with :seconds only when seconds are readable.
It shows 4:43
